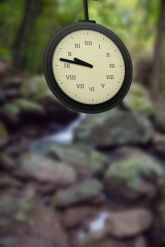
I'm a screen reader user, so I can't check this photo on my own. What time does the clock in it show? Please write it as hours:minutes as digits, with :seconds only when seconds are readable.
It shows 9:47
